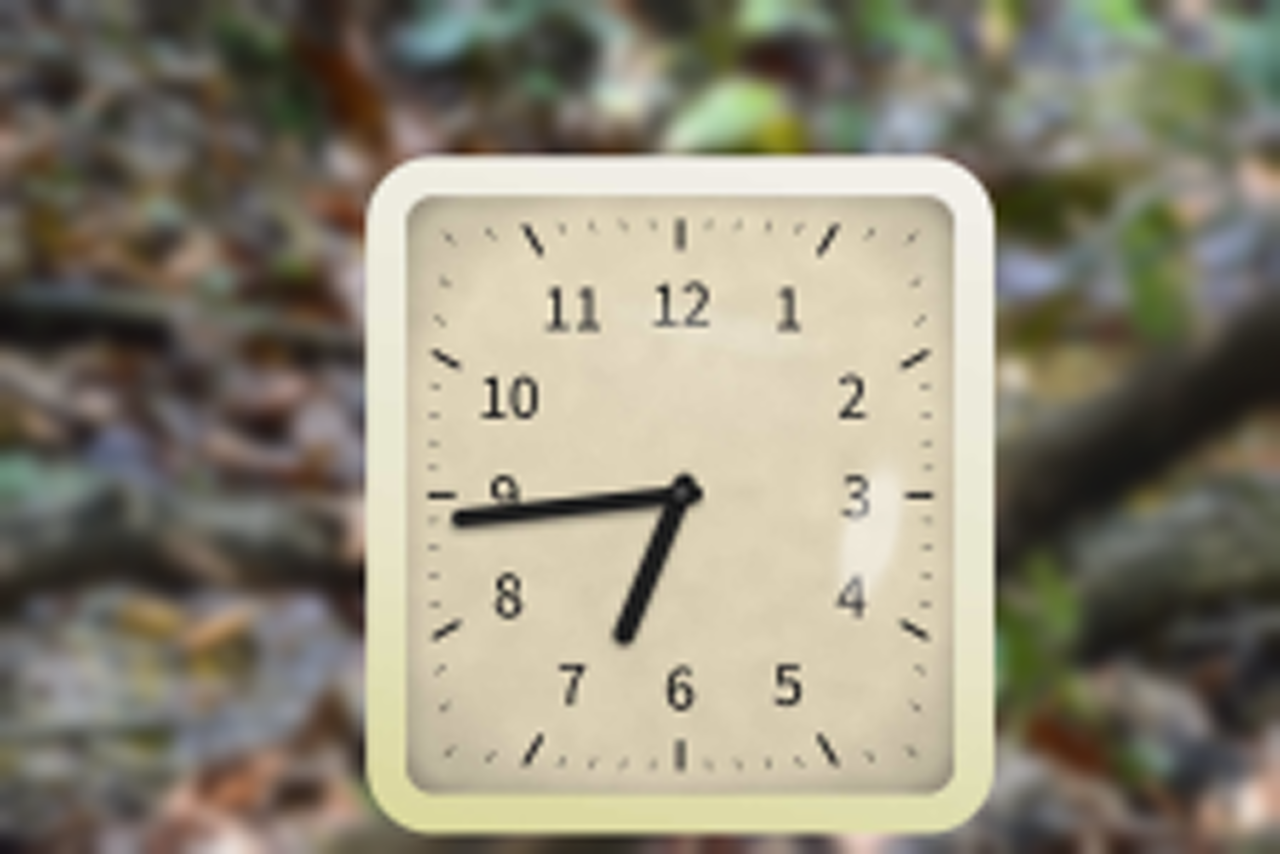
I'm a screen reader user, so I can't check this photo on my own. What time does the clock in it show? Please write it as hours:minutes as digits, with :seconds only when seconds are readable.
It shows 6:44
